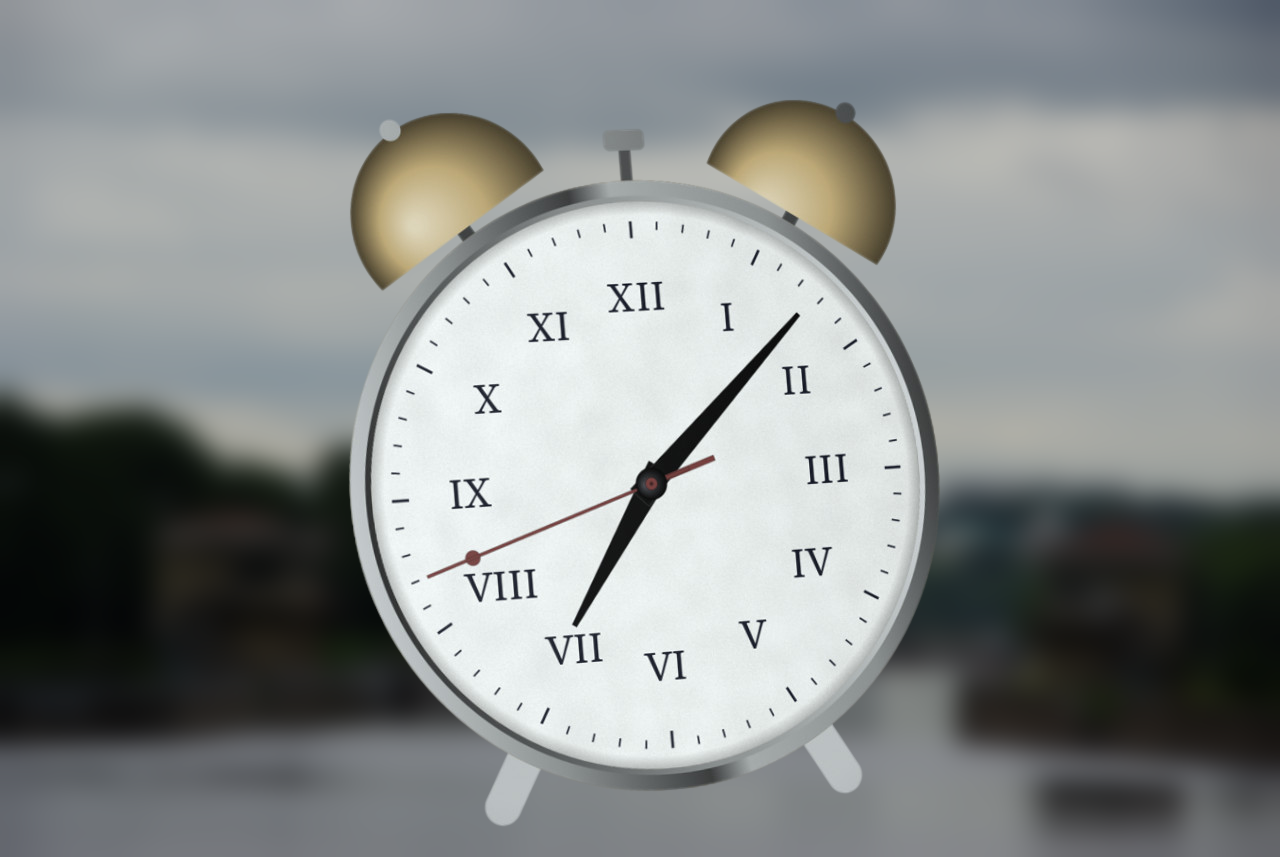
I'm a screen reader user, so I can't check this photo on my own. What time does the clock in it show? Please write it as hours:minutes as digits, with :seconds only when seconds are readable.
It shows 7:07:42
